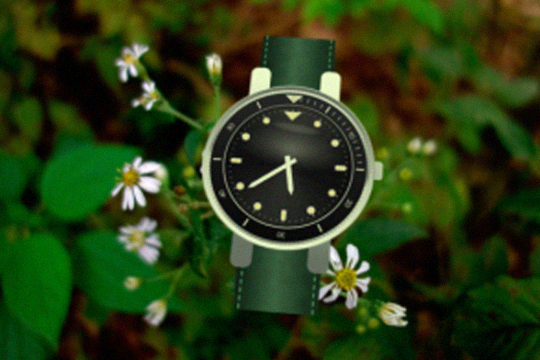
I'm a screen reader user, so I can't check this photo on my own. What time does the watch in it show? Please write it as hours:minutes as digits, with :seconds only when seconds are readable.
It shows 5:39
